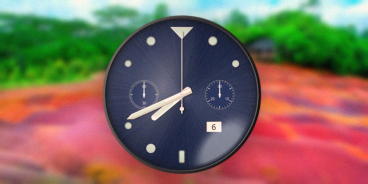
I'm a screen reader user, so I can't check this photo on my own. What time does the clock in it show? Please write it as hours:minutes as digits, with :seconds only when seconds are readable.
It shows 7:41
